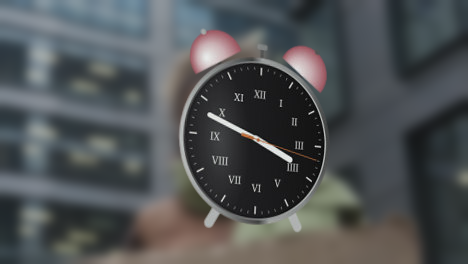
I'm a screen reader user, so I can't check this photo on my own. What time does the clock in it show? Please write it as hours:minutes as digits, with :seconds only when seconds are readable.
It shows 3:48:17
